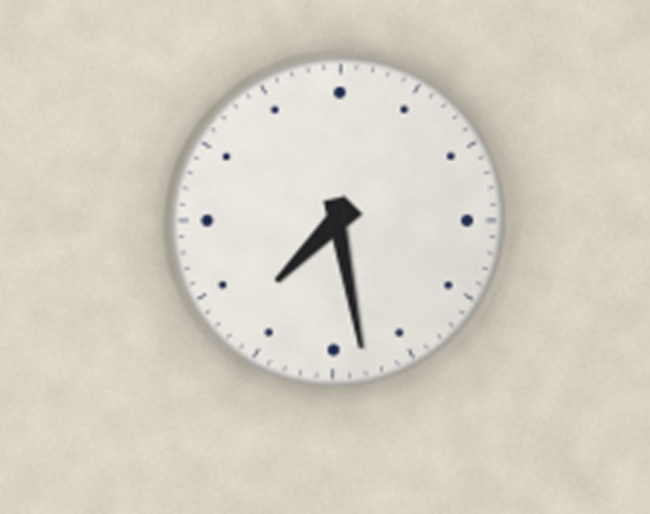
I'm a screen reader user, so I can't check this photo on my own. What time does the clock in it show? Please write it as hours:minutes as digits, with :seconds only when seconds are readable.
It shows 7:28
